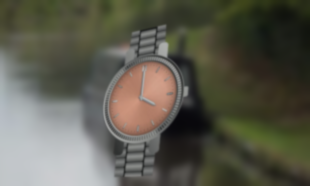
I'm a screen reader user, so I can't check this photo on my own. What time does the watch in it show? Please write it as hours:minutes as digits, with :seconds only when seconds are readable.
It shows 4:00
